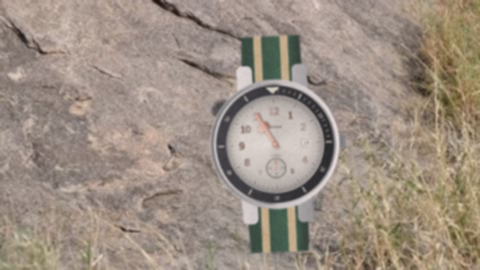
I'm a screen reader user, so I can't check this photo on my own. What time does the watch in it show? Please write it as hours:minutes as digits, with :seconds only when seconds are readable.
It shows 10:55
